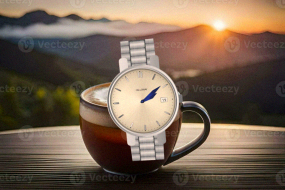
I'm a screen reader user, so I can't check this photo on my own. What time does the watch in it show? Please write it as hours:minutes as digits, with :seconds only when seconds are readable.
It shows 2:09
